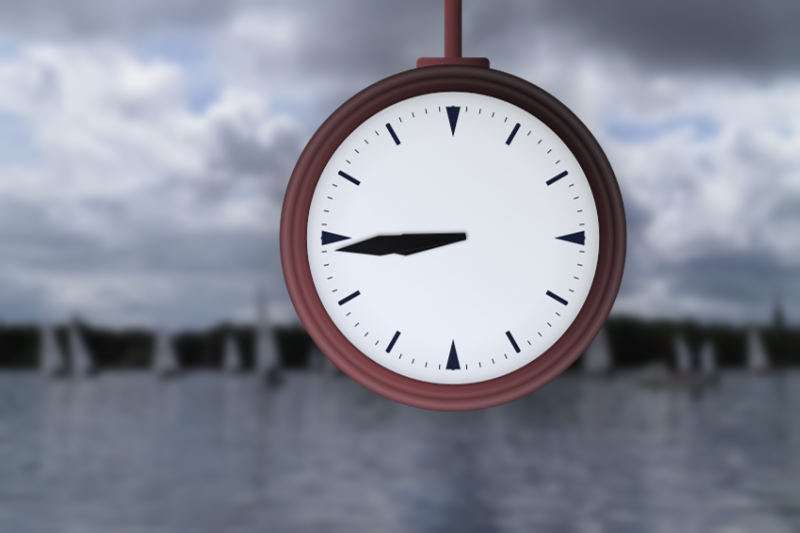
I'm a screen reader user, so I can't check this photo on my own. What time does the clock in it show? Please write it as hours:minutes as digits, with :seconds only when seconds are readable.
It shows 8:44
